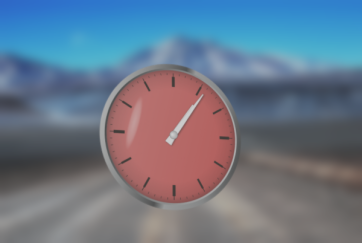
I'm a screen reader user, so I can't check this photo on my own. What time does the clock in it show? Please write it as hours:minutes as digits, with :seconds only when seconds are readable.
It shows 1:06
